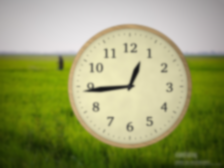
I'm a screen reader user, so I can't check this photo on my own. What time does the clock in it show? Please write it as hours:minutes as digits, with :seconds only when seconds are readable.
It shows 12:44
